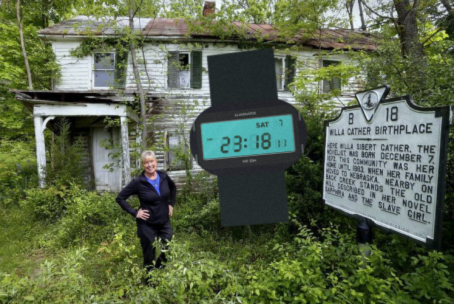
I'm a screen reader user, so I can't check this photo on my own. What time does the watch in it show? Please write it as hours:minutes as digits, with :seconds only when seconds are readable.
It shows 23:18
